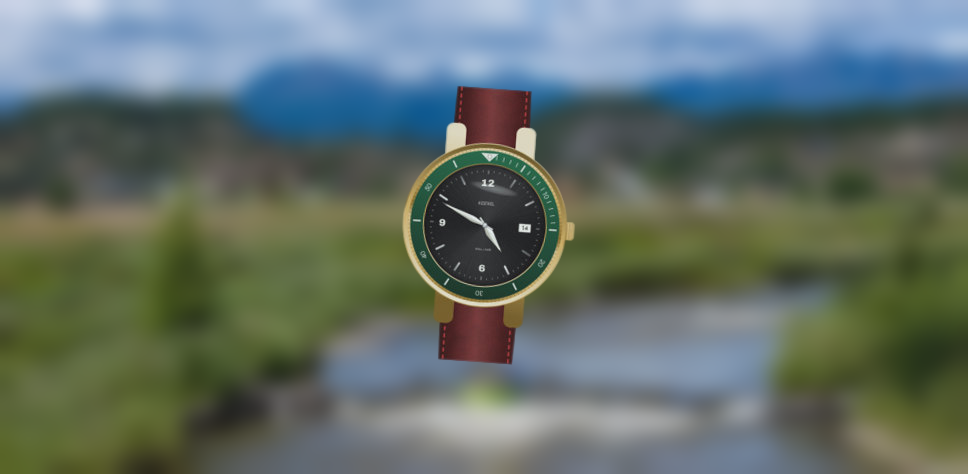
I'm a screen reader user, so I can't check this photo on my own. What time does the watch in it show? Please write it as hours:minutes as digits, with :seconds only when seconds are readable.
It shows 4:49
